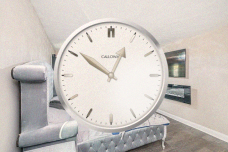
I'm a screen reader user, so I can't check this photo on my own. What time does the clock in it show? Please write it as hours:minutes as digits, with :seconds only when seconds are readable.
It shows 12:51
